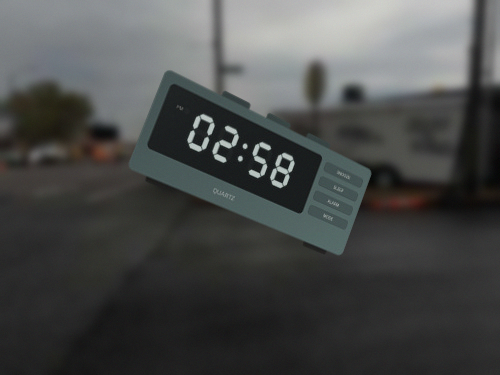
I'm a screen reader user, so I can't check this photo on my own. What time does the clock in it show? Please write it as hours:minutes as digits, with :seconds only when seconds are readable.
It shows 2:58
